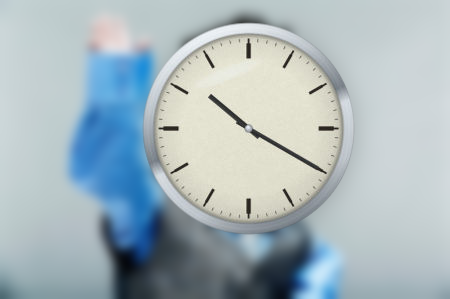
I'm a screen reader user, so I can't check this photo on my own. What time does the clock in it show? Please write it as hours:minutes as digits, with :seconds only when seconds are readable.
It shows 10:20
